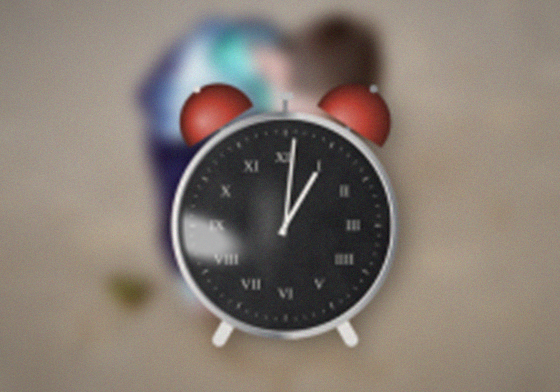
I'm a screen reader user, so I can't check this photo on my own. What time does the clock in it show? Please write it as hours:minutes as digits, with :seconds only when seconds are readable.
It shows 1:01
